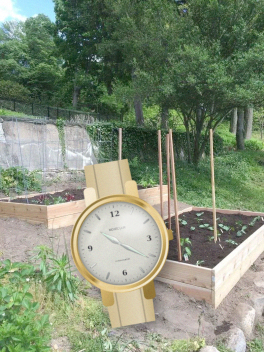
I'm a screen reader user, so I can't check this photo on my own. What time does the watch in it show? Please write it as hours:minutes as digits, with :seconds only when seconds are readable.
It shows 10:21
